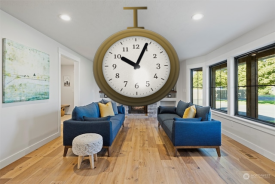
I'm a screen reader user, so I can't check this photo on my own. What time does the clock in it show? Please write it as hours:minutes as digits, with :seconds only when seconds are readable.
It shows 10:04
